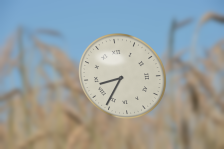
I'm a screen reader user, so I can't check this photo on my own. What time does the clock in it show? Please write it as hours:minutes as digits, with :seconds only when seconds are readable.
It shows 8:36
